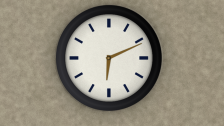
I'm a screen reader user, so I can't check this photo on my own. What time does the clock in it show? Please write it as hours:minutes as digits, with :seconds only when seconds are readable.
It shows 6:11
